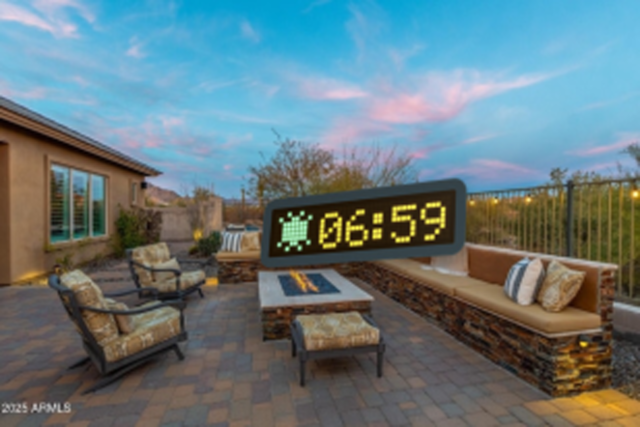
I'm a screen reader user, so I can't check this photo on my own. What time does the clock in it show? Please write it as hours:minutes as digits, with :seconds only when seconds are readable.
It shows 6:59
